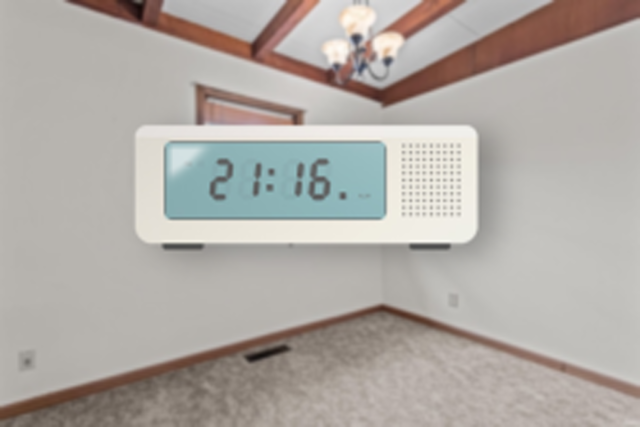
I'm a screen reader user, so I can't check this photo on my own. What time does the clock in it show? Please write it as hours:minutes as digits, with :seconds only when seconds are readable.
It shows 21:16
